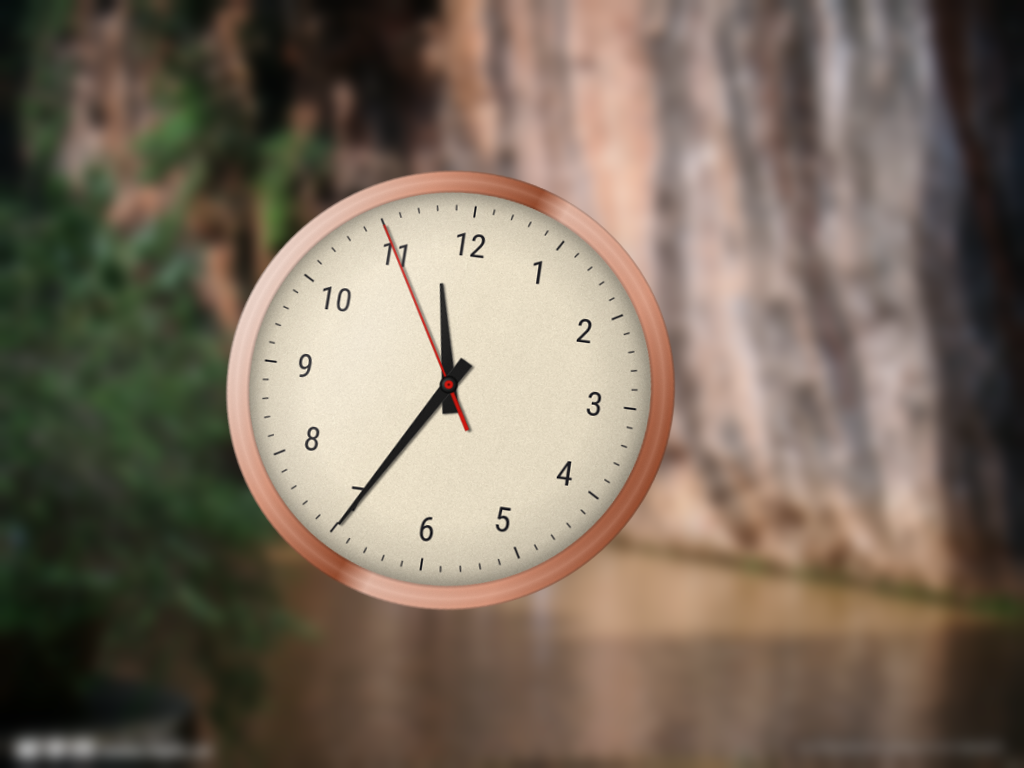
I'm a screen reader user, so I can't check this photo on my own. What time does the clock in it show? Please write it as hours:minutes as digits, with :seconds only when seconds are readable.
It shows 11:34:55
